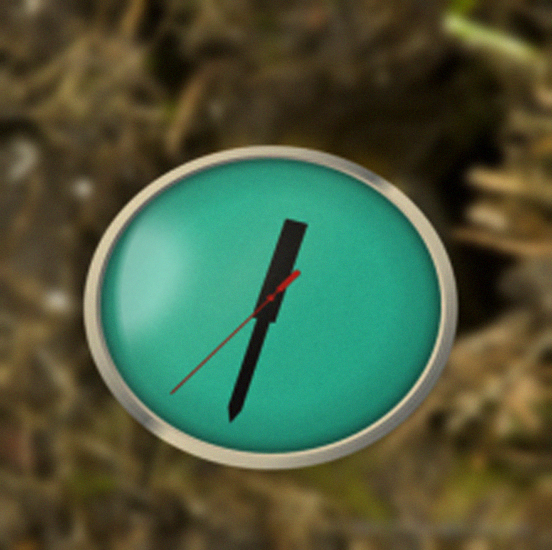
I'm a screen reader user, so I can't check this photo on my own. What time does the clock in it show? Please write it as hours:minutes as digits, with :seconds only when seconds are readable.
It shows 12:32:37
